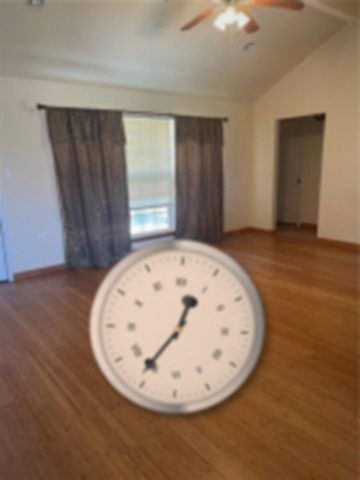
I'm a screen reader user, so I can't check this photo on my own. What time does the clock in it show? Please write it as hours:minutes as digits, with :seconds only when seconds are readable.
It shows 12:36
